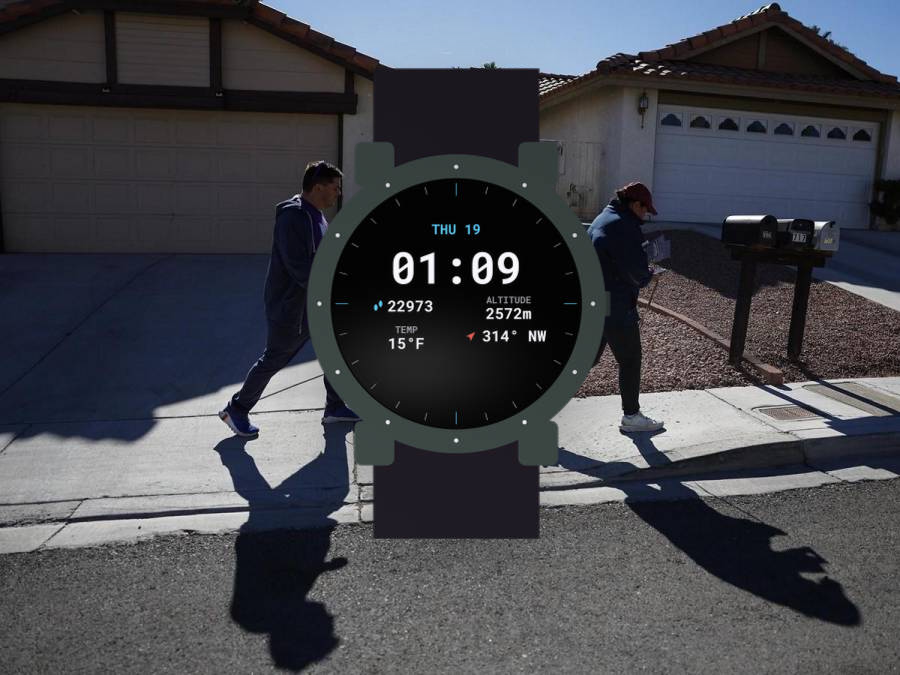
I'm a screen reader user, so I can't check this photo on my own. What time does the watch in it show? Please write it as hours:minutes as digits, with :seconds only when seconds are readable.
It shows 1:09
